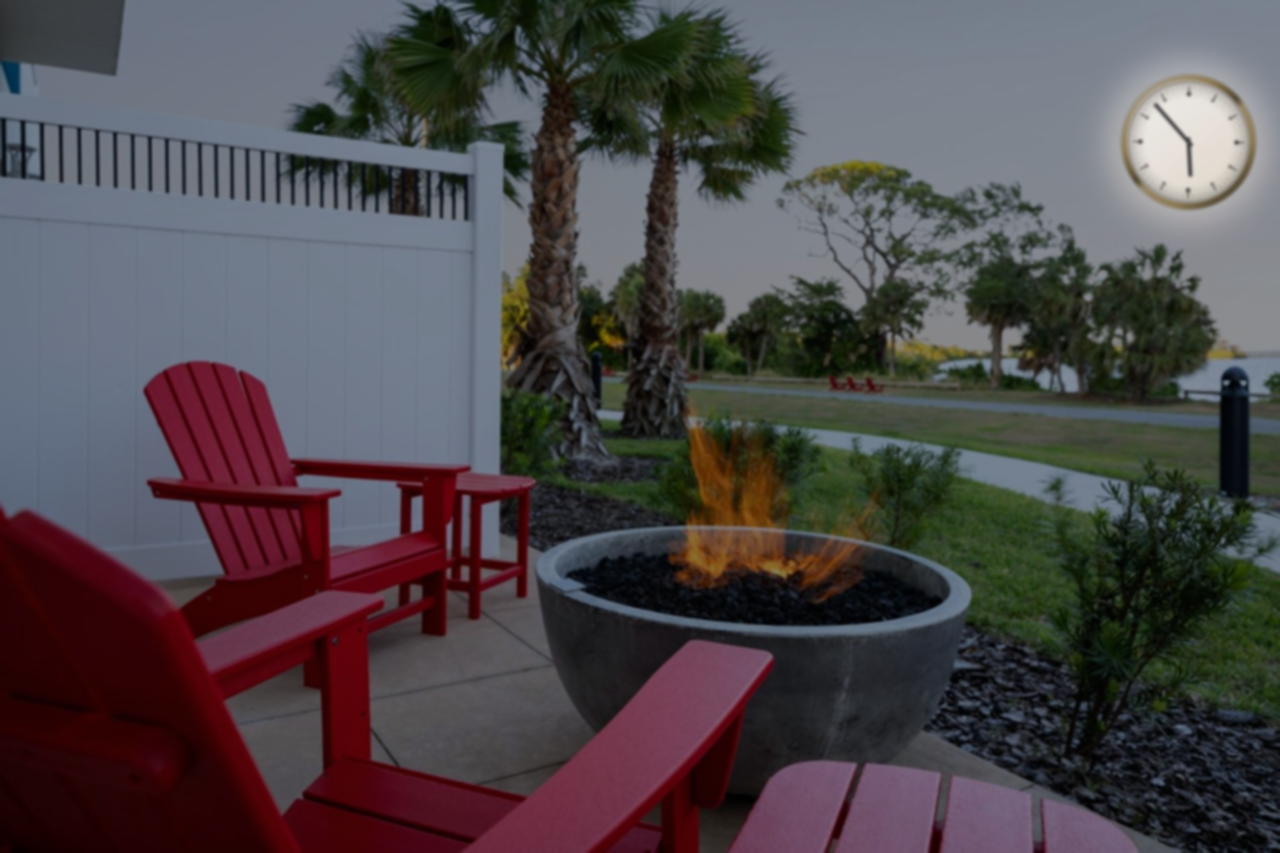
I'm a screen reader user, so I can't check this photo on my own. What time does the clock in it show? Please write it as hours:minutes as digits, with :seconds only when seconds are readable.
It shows 5:53
